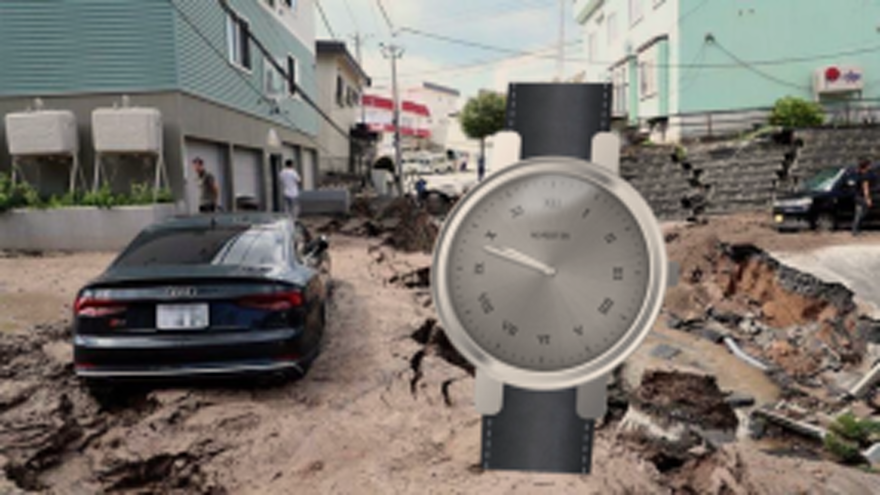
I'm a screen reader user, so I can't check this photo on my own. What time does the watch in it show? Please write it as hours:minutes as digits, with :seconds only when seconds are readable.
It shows 9:48
